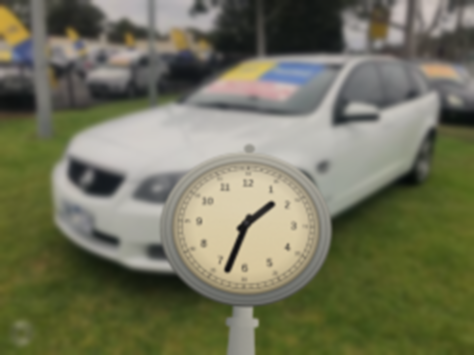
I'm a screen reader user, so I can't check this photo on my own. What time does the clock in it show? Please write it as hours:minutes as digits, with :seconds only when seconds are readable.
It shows 1:33
